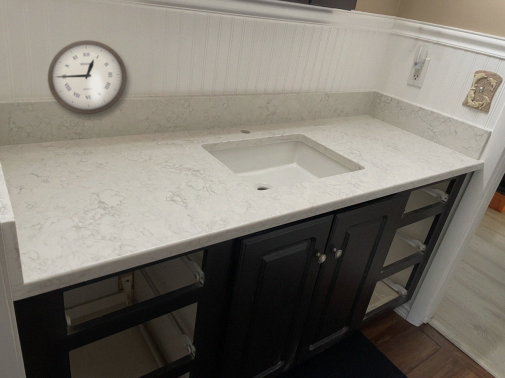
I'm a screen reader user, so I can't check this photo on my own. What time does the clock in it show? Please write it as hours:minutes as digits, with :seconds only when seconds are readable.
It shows 12:45
